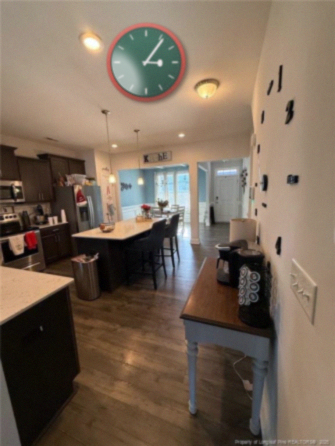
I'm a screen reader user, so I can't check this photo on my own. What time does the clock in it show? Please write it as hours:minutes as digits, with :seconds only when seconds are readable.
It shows 3:06
